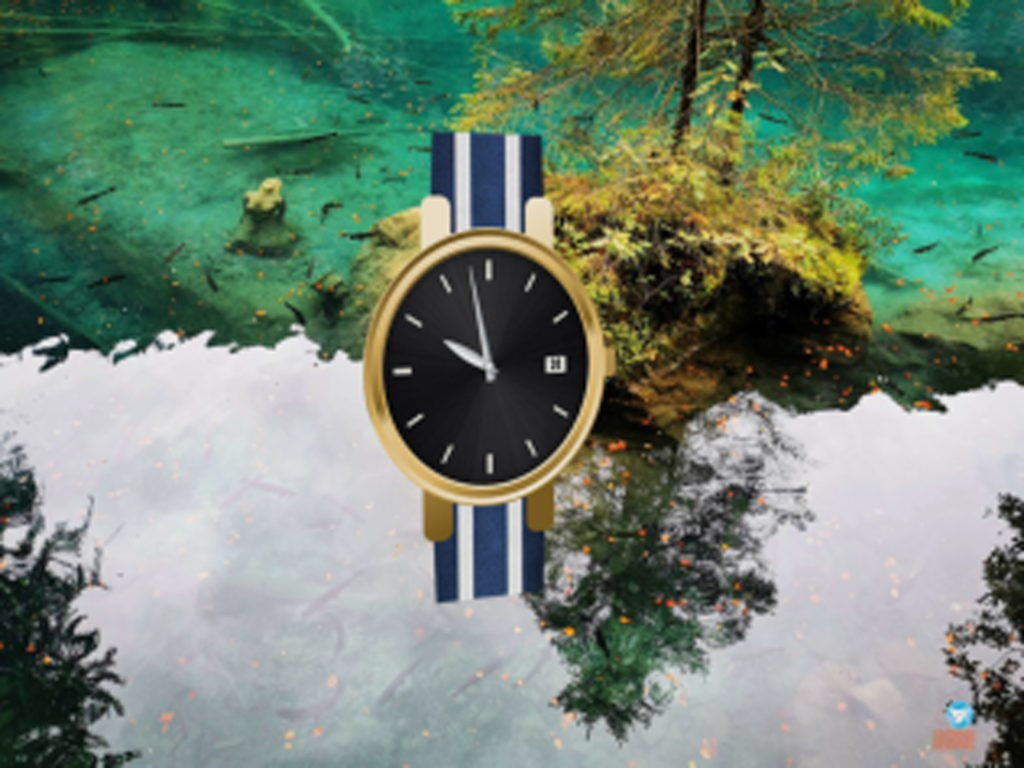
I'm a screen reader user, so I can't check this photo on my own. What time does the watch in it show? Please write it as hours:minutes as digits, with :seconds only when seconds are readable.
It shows 9:58
